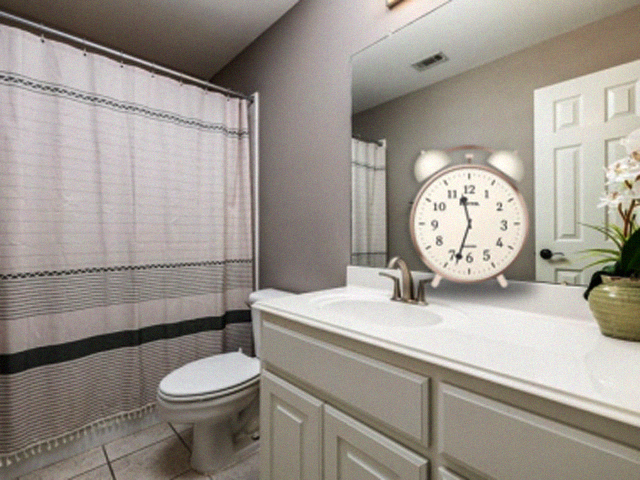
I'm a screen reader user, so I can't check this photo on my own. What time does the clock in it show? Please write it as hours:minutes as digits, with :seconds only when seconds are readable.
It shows 11:33
